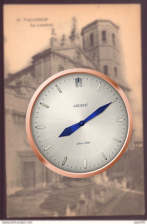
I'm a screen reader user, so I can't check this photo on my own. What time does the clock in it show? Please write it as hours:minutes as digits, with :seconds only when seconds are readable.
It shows 8:10
